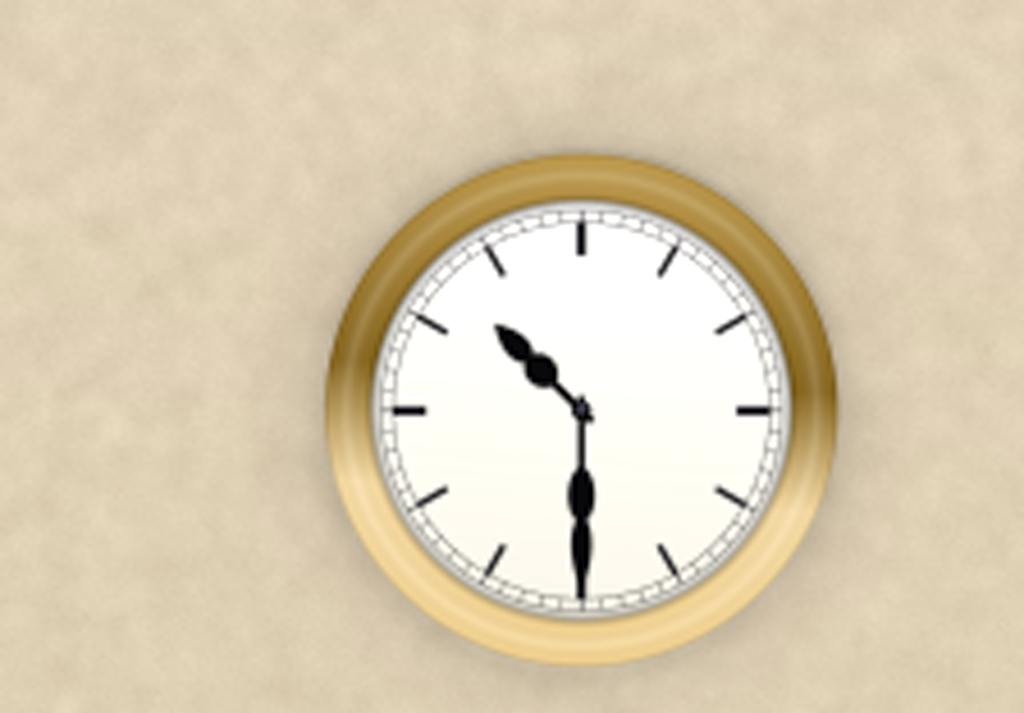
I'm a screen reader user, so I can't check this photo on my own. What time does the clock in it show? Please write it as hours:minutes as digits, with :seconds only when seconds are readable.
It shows 10:30
